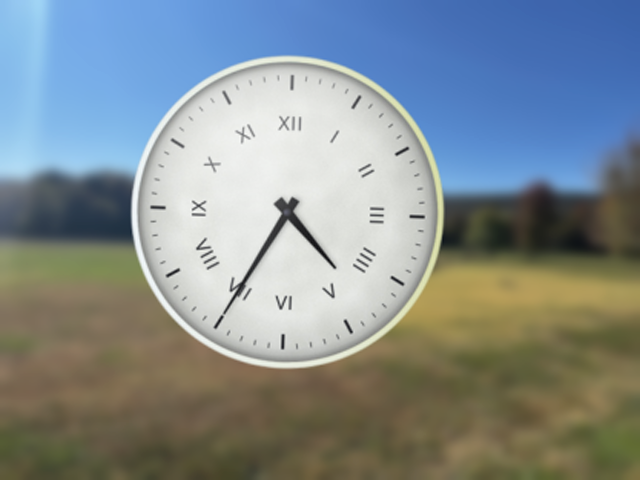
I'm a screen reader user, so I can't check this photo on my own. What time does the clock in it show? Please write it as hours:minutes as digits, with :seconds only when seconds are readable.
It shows 4:35
